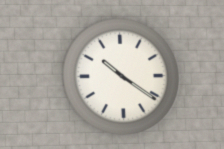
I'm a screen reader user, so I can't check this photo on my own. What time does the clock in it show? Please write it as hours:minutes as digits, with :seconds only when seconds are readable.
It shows 10:21
